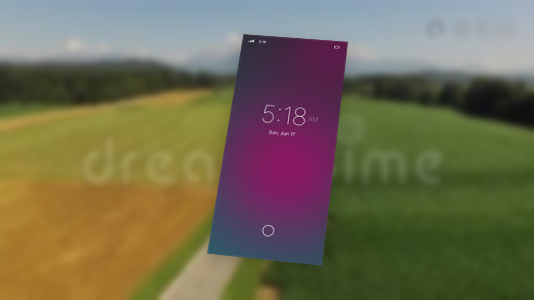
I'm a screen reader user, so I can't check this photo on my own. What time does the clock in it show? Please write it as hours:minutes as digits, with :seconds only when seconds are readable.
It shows 5:18
